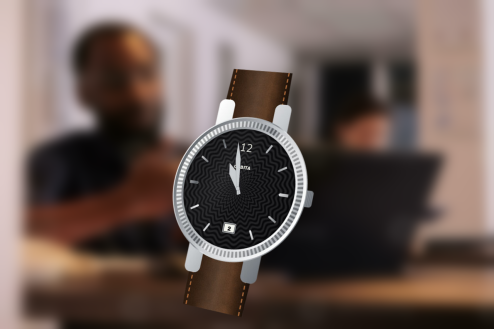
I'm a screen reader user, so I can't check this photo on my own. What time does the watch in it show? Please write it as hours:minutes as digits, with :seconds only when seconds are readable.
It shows 10:58
